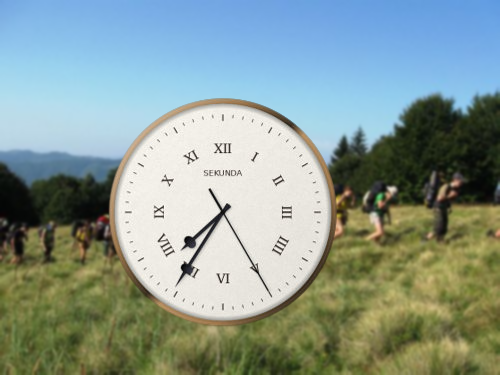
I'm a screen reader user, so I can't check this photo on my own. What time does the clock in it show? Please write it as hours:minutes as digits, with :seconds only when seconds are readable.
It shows 7:35:25
